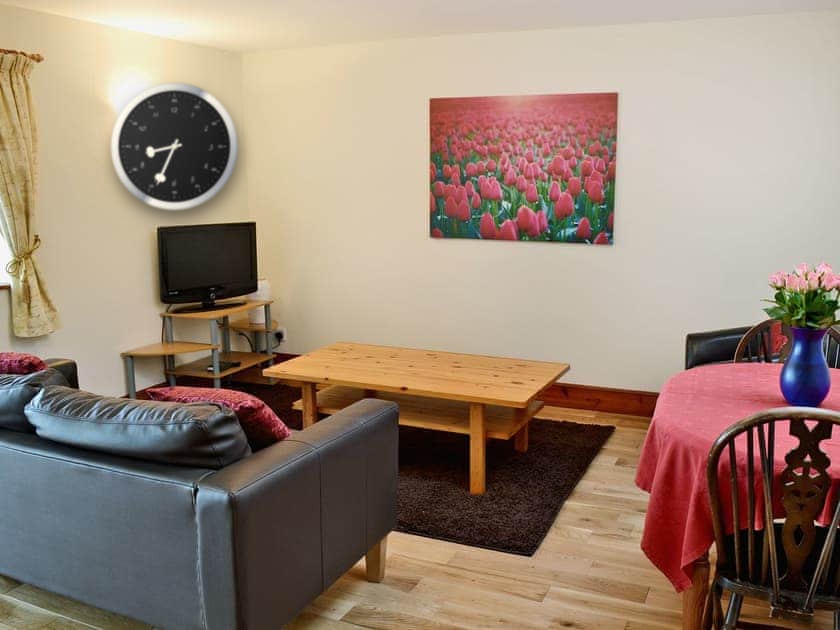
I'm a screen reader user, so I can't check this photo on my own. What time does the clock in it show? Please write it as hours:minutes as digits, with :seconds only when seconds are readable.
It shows 8:34
